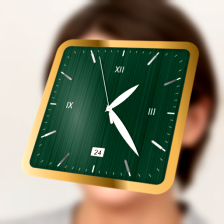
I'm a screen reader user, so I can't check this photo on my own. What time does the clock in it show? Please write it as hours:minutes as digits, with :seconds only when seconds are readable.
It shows 1:22:56
